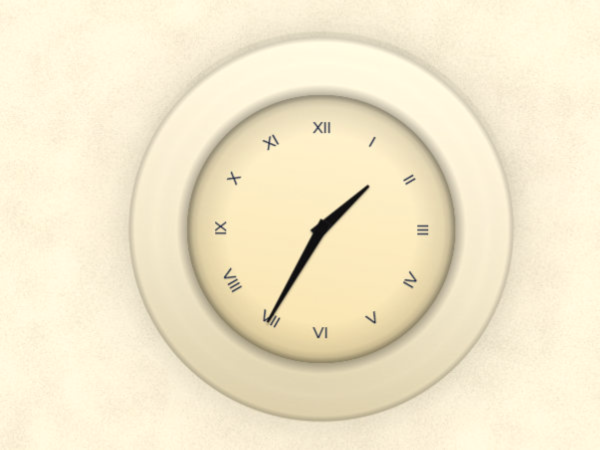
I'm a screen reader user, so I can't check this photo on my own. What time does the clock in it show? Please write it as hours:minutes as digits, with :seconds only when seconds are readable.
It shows 1:35
